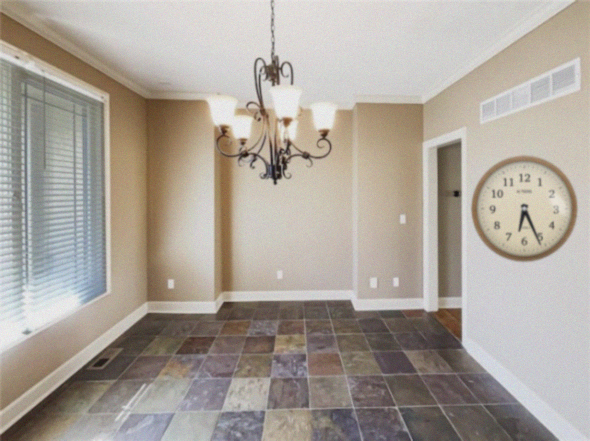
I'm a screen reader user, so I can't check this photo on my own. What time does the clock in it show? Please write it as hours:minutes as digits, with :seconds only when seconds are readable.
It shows 6:26
